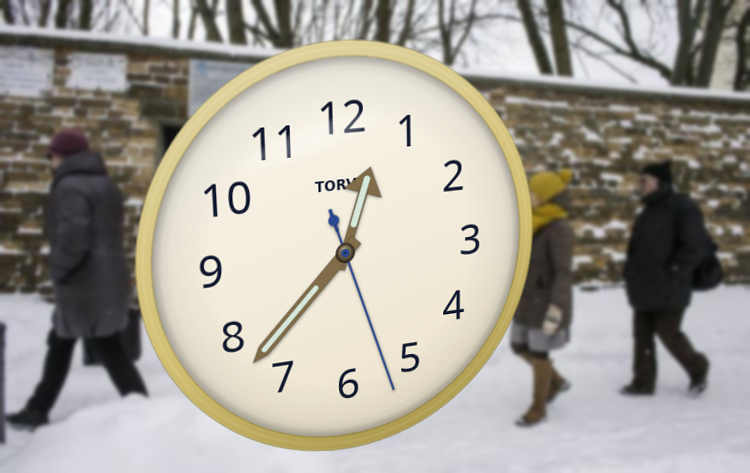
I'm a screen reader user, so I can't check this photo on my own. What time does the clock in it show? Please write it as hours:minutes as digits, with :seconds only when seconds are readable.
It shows 12:37:27
